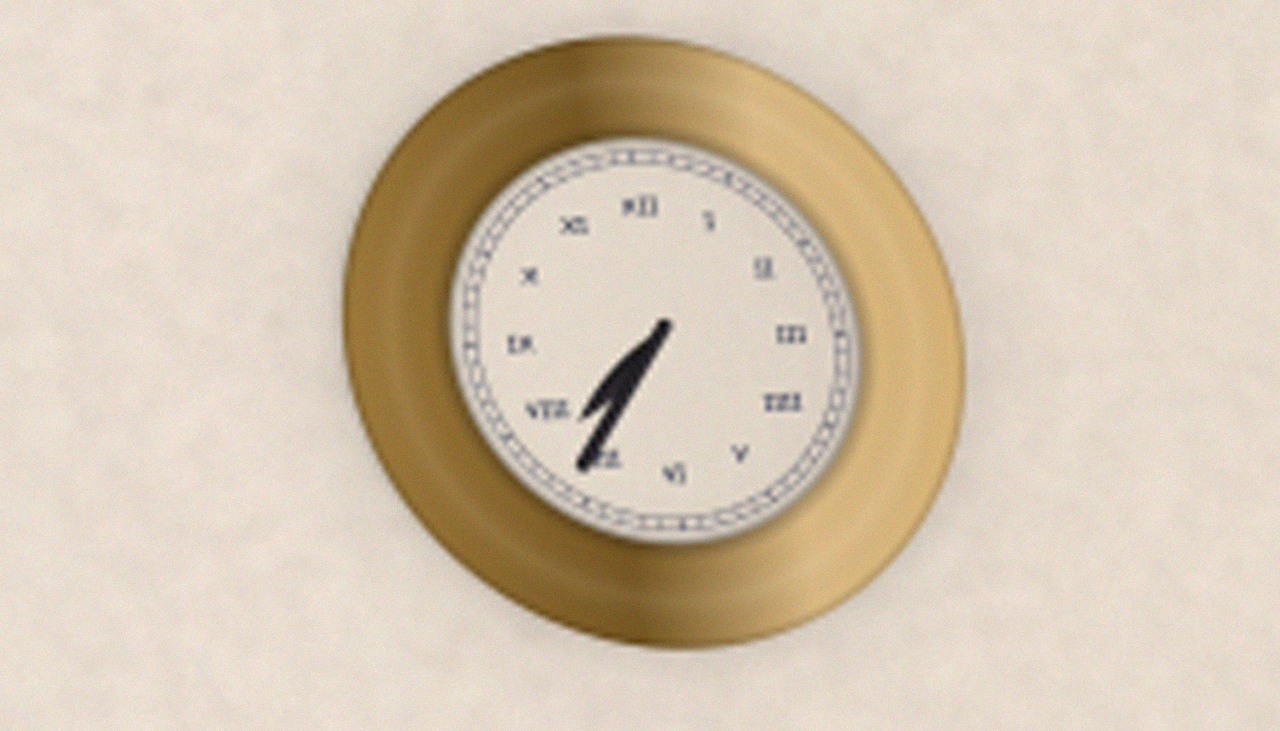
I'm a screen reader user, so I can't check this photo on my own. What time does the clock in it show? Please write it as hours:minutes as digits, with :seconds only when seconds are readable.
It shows 7:36
